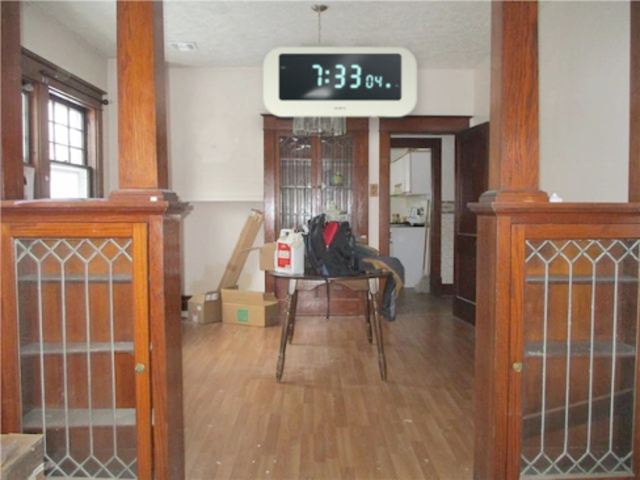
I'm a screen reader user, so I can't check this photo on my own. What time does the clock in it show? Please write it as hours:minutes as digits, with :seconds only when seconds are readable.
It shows 7:33:04
